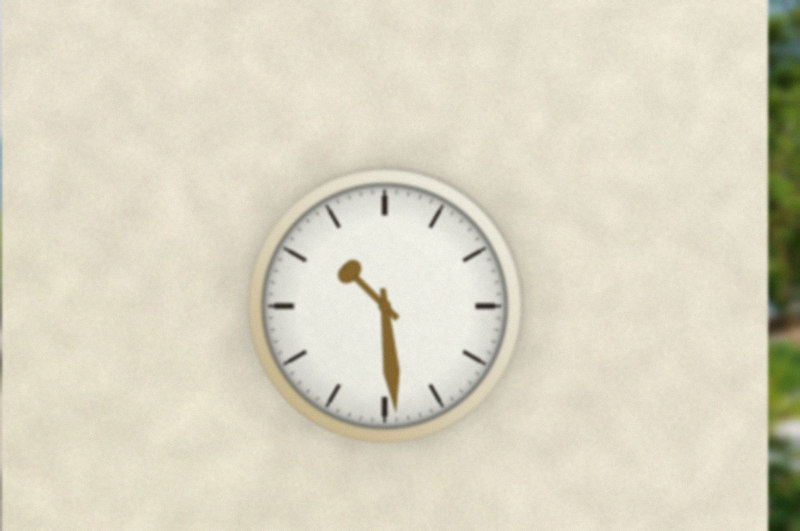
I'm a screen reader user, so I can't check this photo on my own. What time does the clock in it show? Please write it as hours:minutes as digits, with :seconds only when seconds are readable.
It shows 10:29
